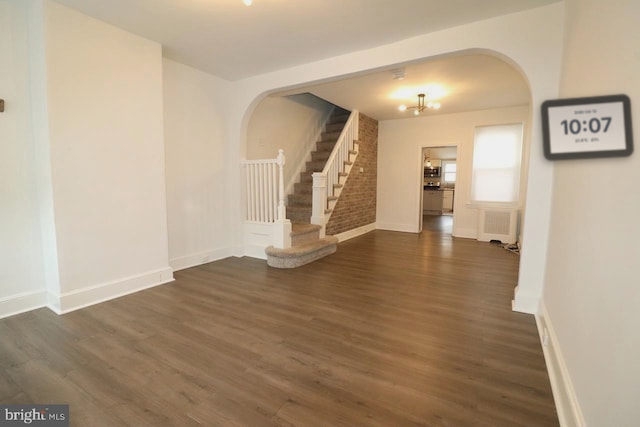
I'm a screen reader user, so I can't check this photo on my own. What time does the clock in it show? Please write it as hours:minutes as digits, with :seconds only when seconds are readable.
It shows 10:07
